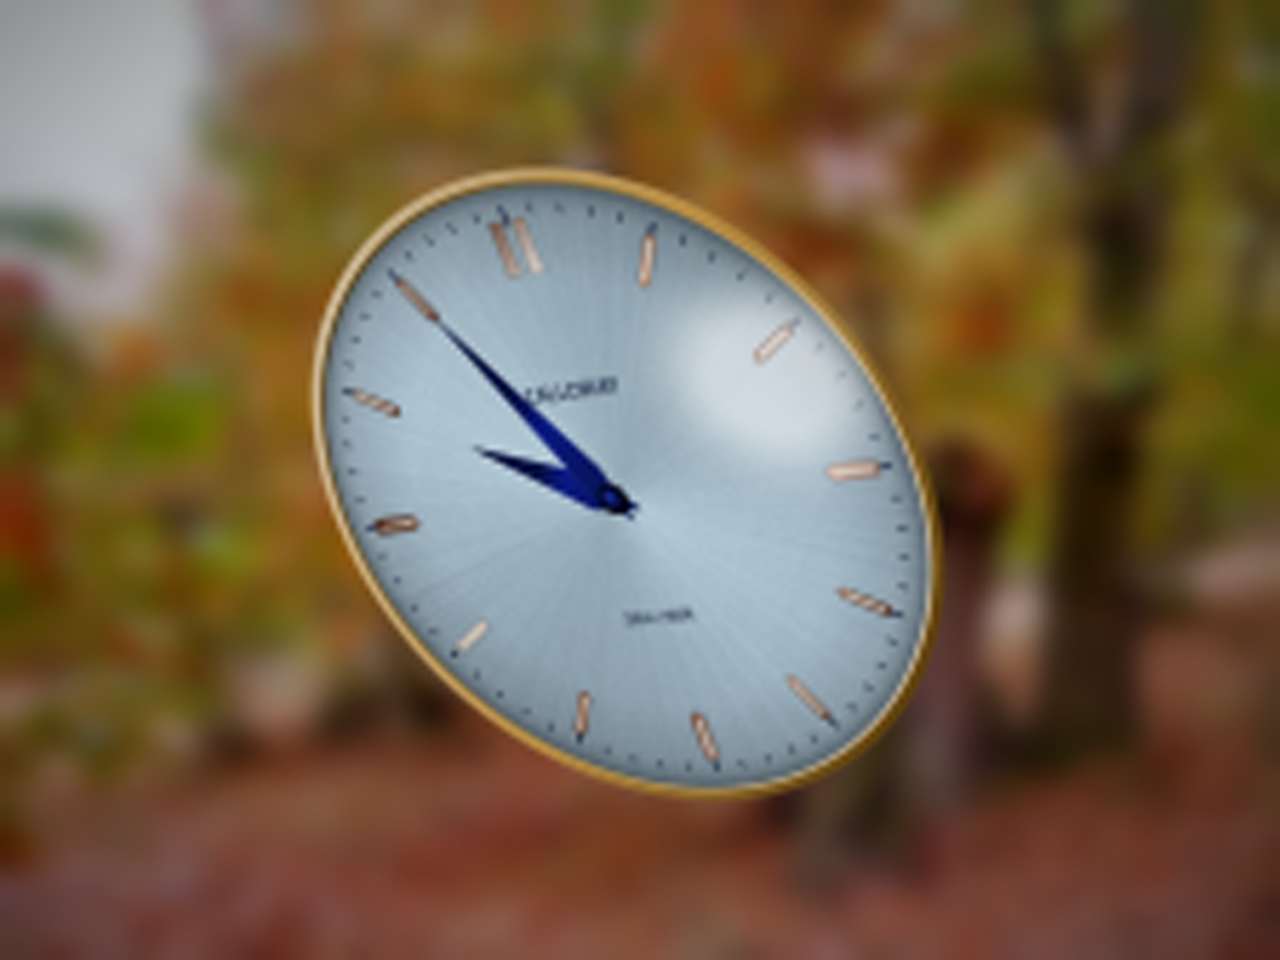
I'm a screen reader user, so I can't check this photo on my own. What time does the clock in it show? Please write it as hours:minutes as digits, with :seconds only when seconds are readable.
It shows 9:55
